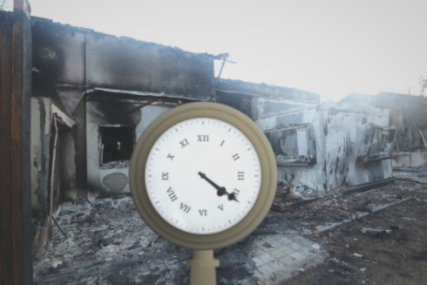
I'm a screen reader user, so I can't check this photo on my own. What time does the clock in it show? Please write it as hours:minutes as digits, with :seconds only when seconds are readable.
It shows 4:21
